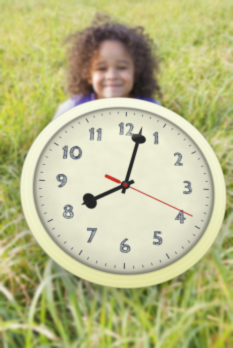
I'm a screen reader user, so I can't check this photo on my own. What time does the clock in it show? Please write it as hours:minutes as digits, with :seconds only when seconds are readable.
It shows 8:02:19
